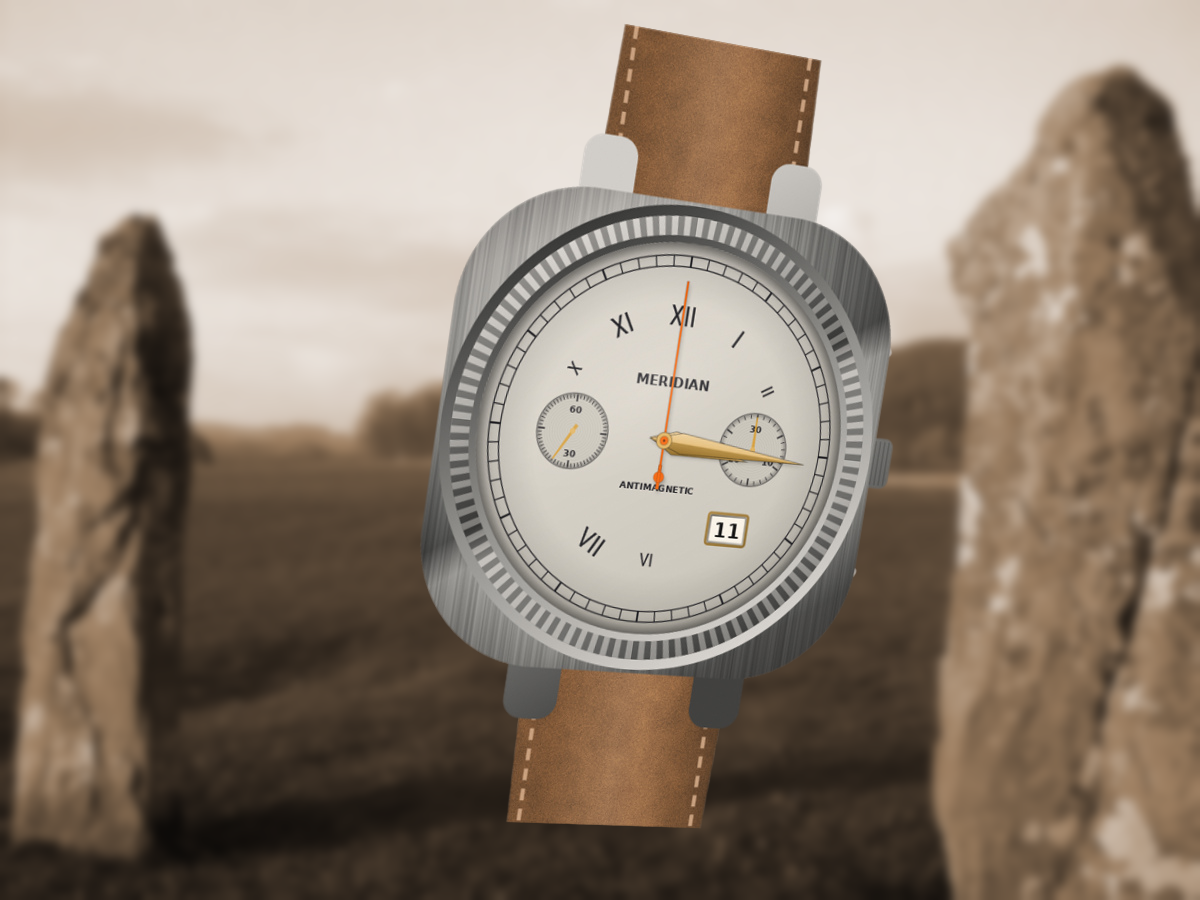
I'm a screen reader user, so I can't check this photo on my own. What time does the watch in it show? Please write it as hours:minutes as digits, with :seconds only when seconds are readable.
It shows 3:15:35
